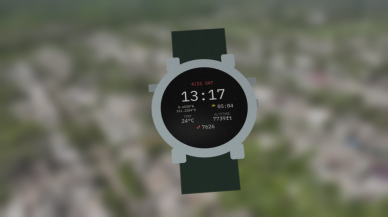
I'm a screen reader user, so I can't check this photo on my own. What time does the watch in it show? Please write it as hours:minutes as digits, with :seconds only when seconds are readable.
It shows 13:17
